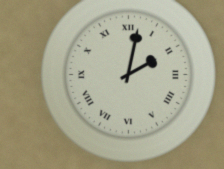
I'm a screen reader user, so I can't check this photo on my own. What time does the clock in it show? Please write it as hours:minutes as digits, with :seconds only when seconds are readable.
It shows 2:02
